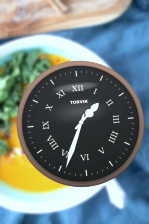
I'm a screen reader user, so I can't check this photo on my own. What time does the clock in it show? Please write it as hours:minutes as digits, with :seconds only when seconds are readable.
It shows 1:34
